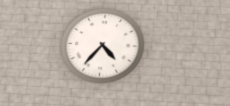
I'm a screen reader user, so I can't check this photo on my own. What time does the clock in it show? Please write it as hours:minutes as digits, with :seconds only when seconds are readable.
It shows 4:36
